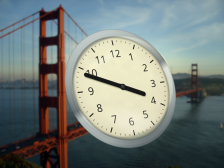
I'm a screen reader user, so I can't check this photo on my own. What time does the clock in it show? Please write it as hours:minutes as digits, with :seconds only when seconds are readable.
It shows 3:49
